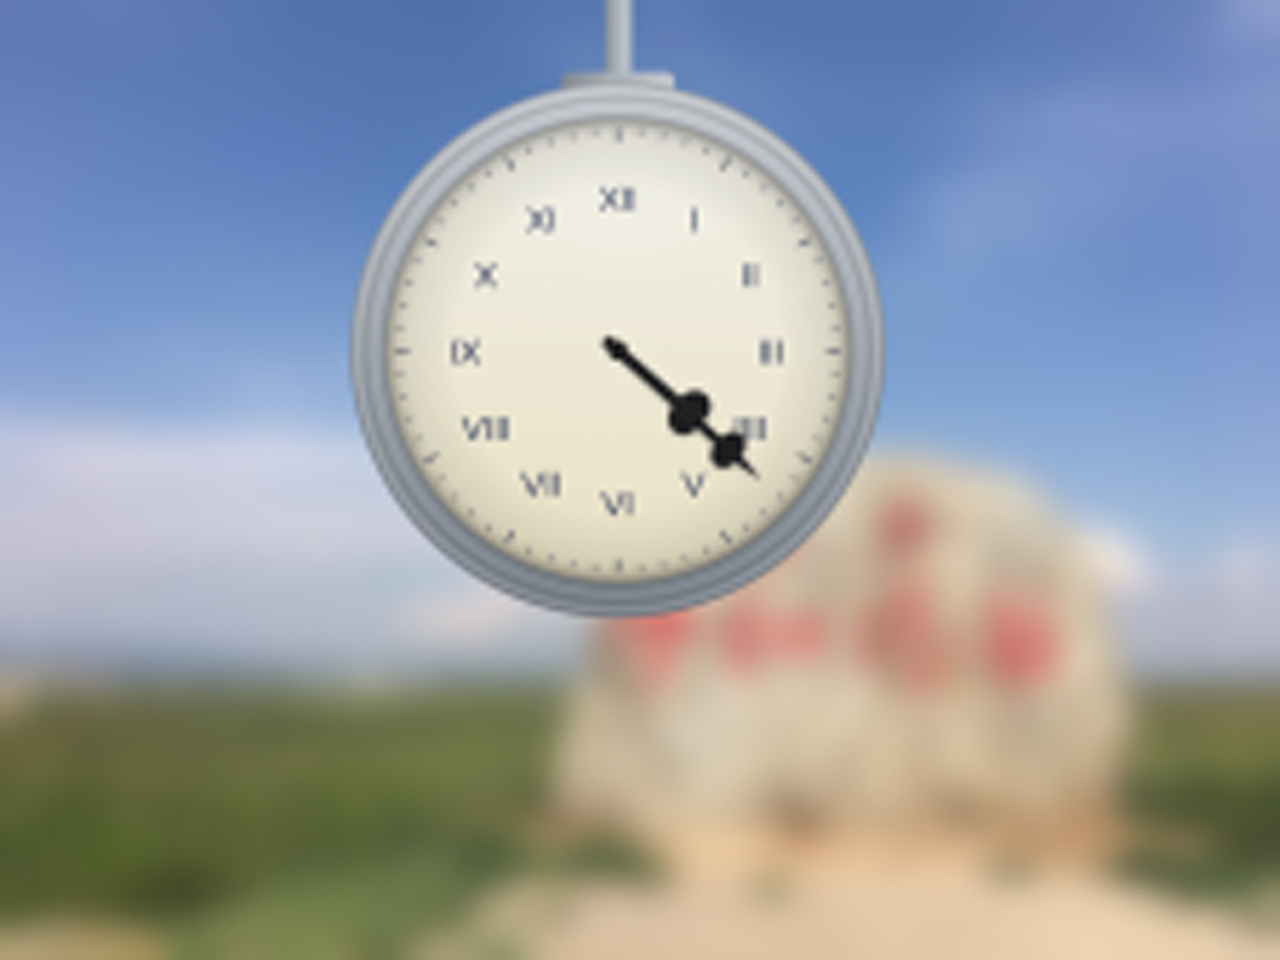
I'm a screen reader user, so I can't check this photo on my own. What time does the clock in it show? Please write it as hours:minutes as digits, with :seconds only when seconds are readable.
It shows 4:22
